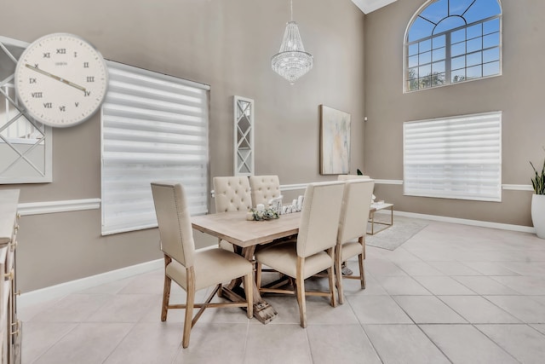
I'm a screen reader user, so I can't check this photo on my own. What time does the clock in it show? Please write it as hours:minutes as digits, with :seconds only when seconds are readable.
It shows 3:49
